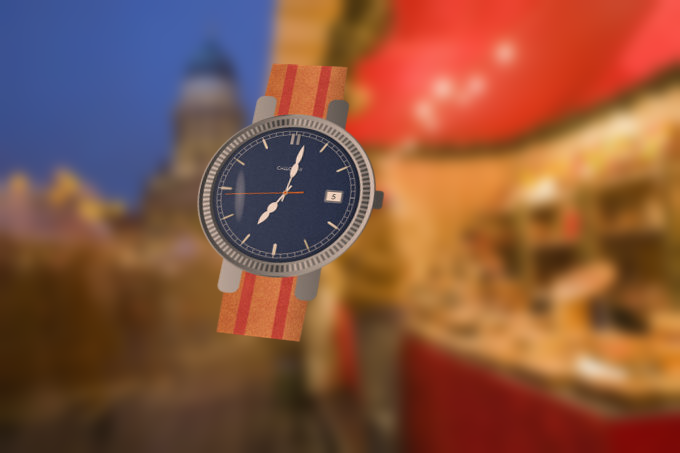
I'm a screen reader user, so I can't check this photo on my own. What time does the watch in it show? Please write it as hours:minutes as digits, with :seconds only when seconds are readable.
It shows 7:01:44
